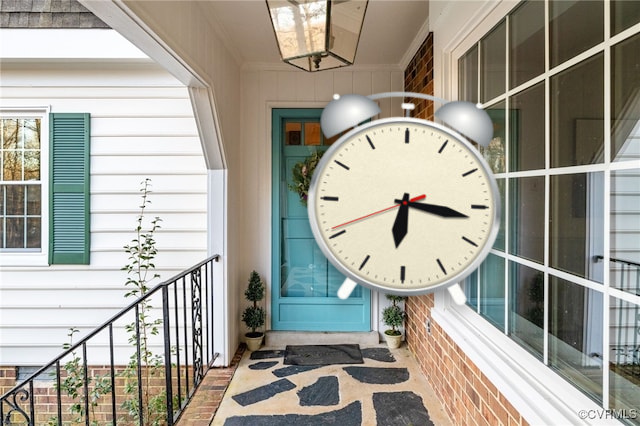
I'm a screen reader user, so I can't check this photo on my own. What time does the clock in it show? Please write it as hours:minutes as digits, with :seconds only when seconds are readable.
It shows 6:16:41
